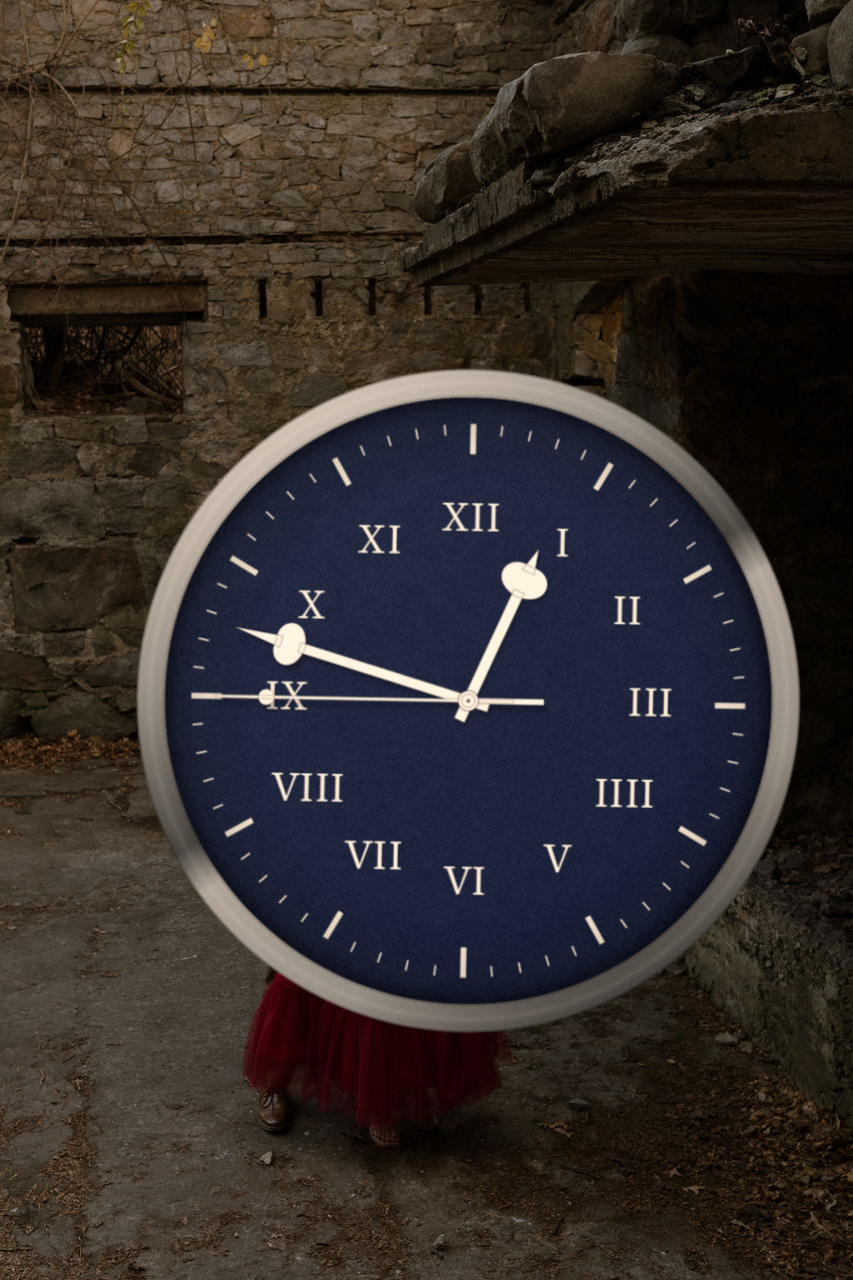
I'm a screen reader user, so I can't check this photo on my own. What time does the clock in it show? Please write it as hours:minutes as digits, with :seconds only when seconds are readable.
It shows 12:47:45
